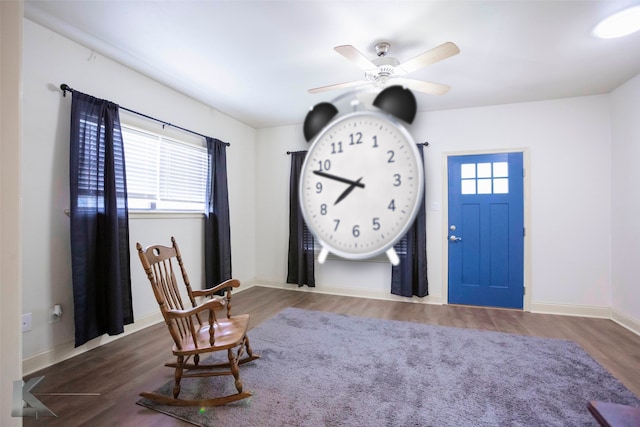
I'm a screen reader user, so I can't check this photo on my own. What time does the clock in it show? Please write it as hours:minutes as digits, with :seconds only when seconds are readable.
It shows 7:48
